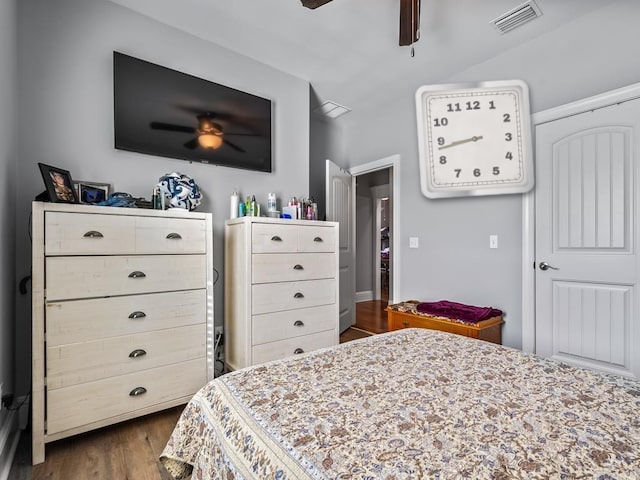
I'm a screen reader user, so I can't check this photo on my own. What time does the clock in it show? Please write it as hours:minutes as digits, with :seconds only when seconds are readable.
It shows 8:43
